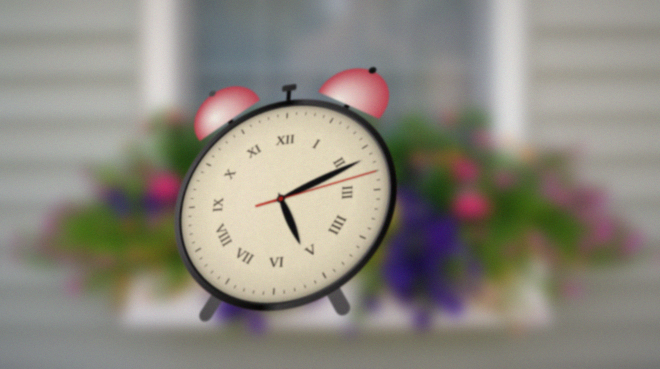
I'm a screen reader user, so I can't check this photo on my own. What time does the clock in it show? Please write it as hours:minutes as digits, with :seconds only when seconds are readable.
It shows 5:11:13
